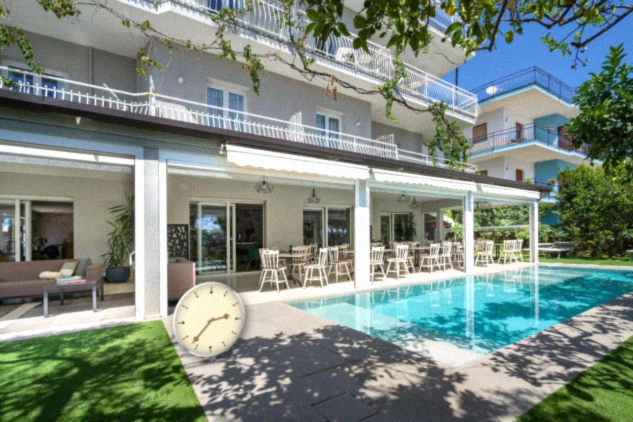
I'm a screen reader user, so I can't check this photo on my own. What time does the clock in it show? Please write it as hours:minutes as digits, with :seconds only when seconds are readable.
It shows 2:37
